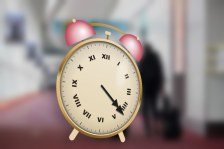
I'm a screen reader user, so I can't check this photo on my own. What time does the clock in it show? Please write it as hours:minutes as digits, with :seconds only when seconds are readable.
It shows 4:22
